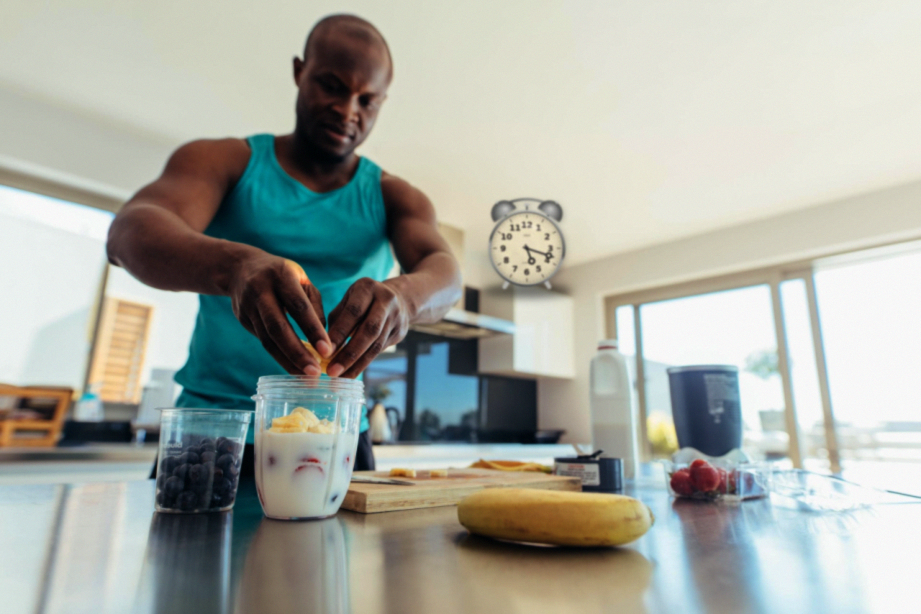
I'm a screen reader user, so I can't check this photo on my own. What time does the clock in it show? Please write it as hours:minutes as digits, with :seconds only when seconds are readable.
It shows 5:18
